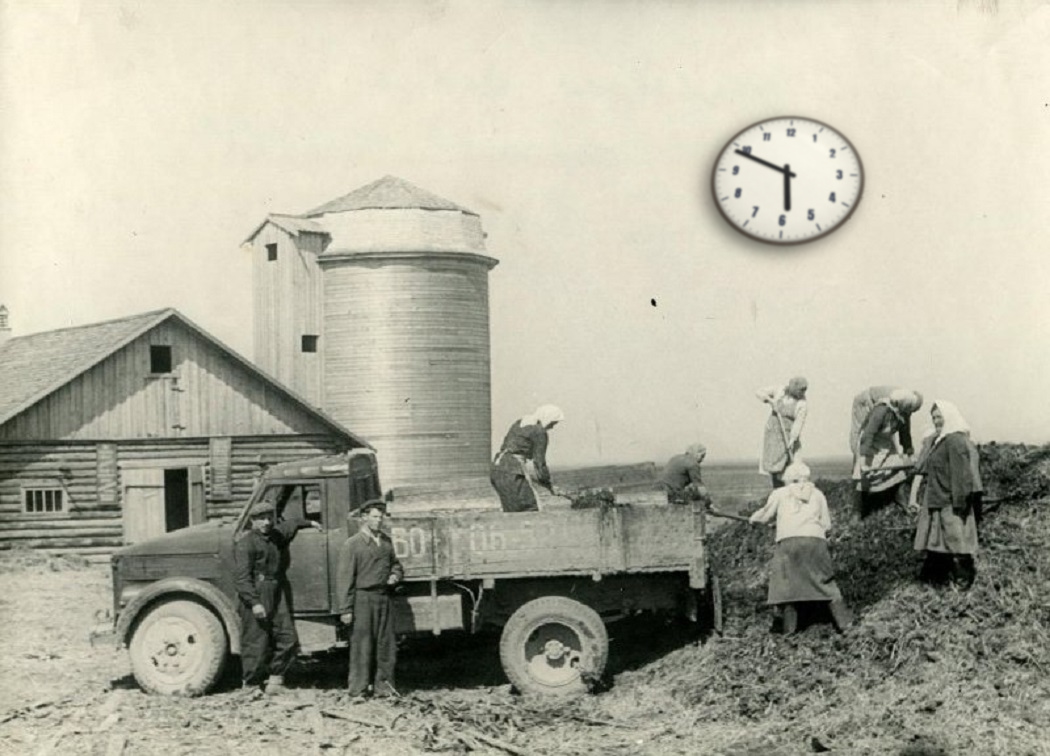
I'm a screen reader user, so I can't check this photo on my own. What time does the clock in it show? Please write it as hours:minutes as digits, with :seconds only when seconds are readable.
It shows 5:49
